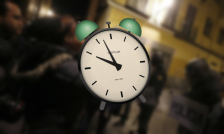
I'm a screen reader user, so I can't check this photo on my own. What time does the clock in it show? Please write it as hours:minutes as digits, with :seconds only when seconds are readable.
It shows 9:57
